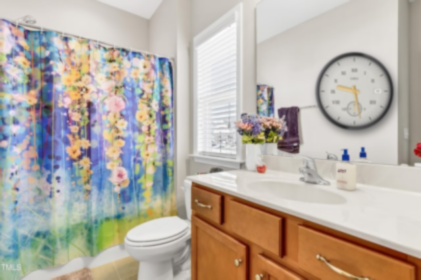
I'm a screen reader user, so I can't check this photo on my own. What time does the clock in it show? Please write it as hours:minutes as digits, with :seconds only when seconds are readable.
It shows 9:28
